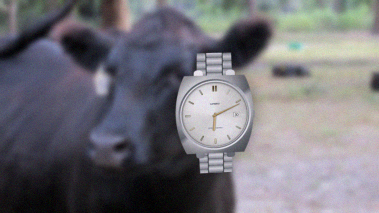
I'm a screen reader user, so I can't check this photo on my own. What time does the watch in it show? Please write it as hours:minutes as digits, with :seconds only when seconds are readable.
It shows 6:11
